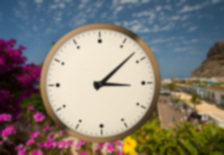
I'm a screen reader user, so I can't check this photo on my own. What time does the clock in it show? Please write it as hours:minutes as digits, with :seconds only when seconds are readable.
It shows 3:08
